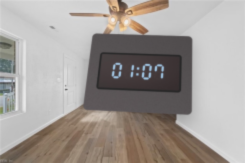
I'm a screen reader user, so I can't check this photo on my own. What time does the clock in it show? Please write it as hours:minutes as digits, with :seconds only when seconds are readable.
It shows 1:07
